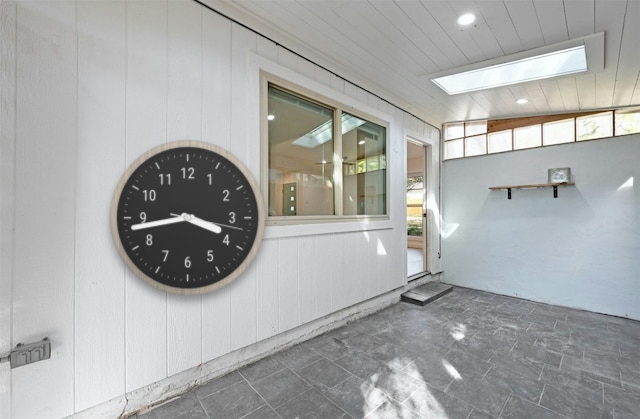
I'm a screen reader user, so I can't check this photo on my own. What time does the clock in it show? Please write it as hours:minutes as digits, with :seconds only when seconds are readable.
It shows 3:43:17
